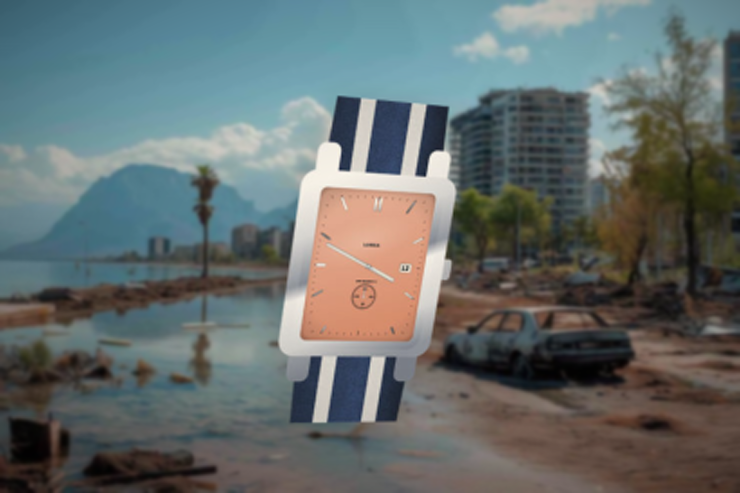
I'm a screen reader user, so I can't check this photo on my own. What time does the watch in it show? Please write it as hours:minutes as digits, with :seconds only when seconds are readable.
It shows 3:49
